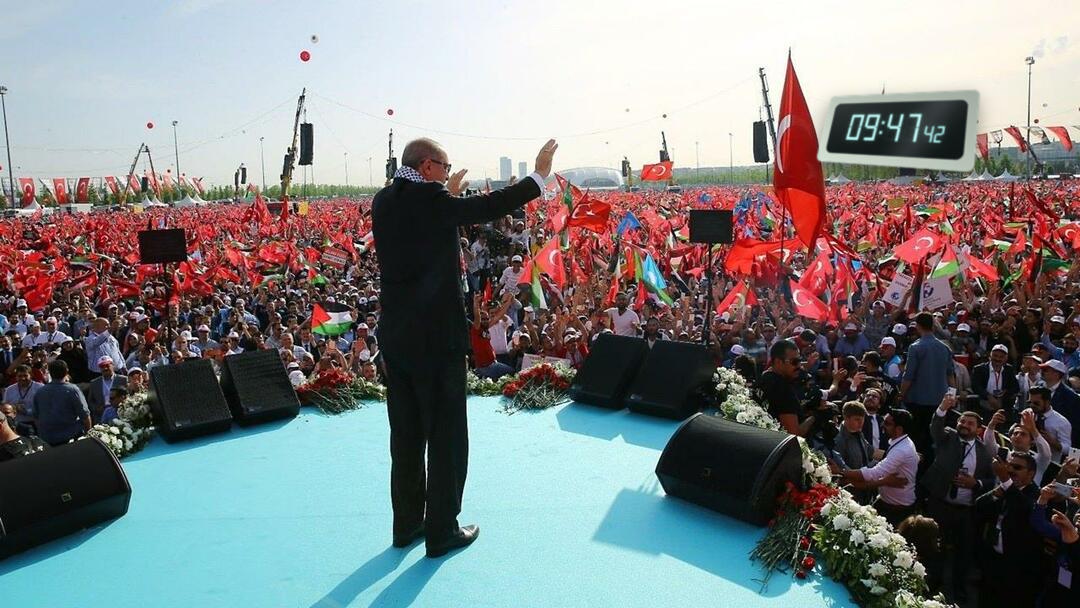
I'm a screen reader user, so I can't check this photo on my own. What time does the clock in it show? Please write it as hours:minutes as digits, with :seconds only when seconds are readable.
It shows 9:47:42
